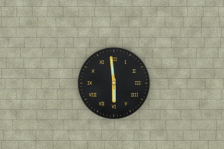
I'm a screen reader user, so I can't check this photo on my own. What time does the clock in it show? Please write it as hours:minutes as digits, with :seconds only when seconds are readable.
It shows 5:59
